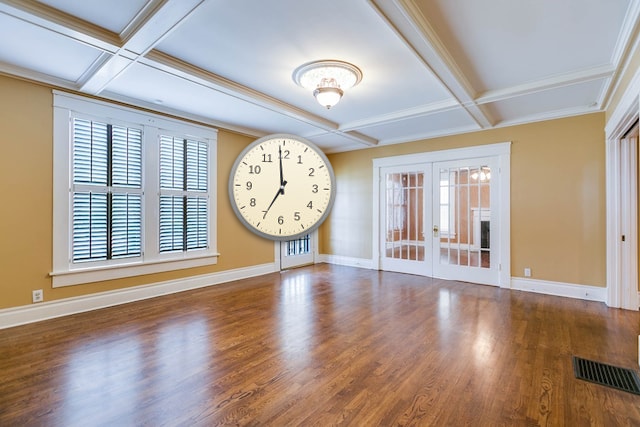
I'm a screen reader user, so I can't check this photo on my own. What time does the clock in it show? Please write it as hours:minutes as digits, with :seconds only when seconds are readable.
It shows 6:59
